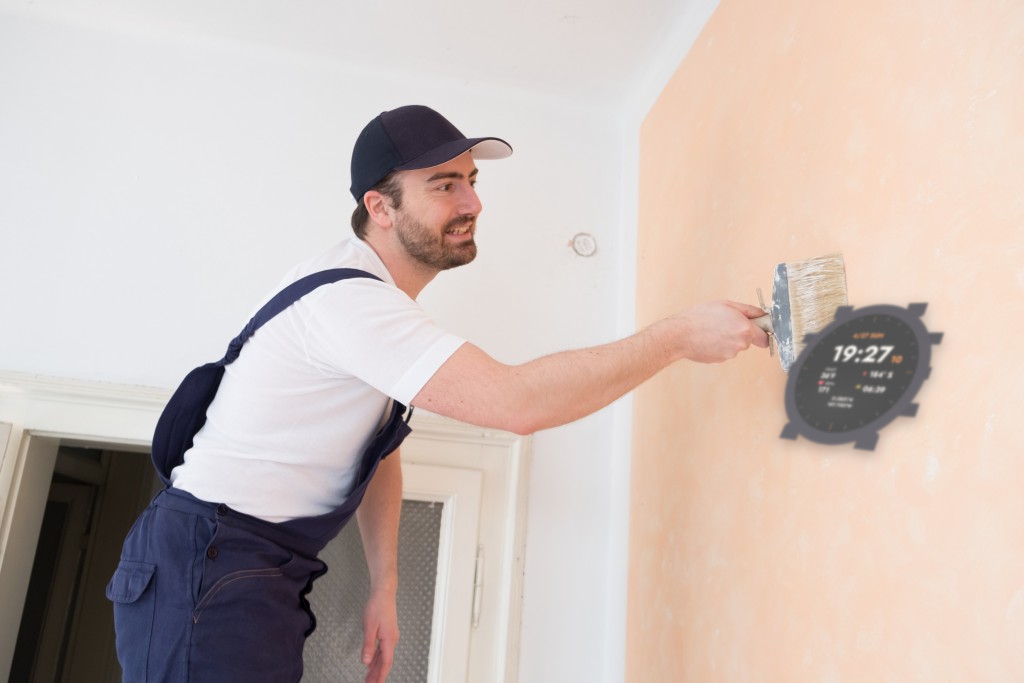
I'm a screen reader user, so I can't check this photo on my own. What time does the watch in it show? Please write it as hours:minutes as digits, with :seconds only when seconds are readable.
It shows 19:27
